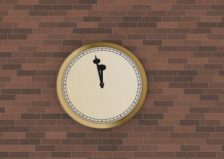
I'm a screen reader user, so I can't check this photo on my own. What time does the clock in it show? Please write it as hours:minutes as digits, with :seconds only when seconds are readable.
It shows 11:58
